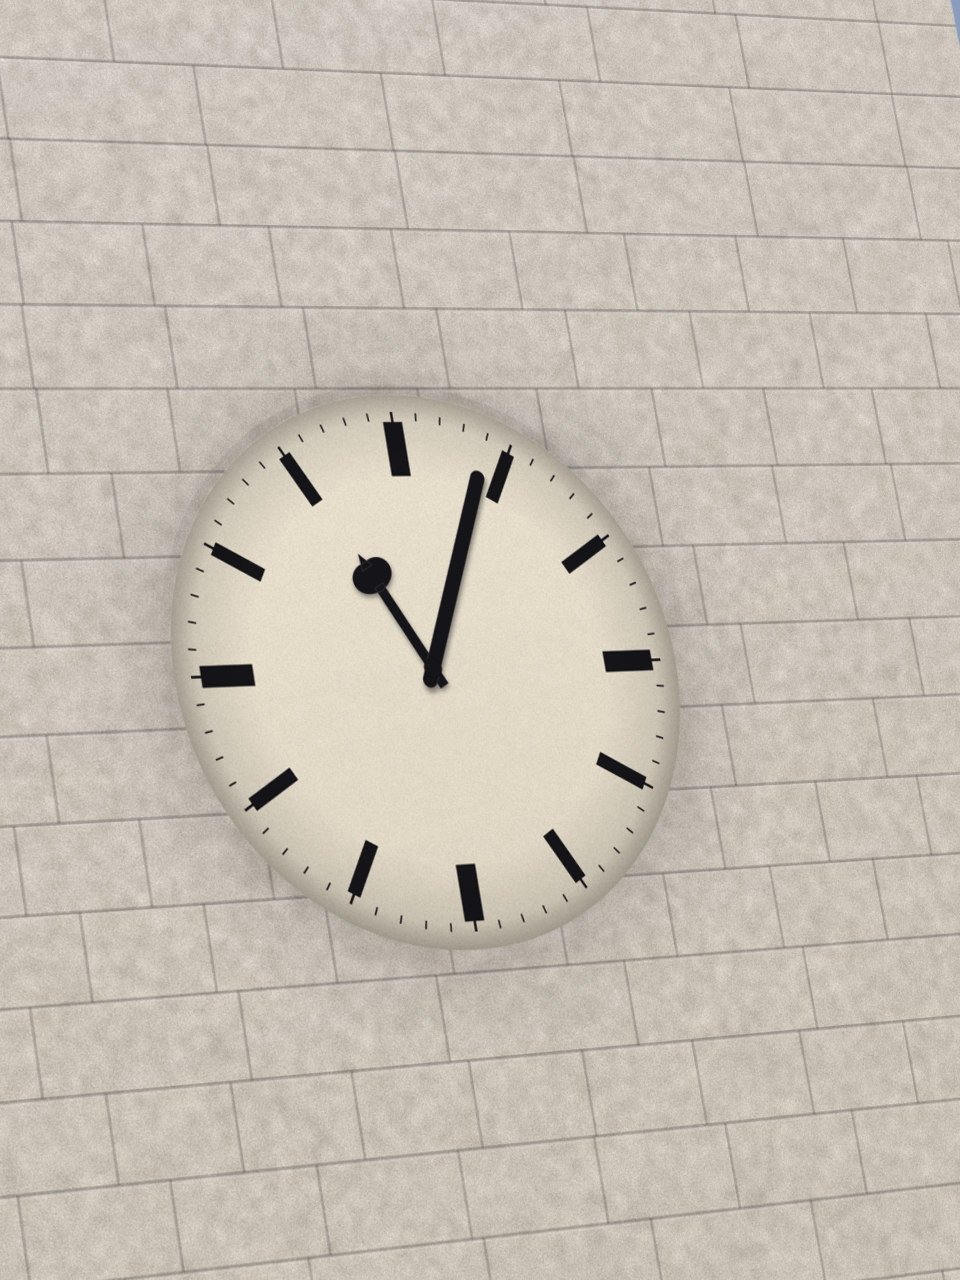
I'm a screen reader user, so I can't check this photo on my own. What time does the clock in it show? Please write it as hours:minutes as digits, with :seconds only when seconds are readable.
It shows 11:04
